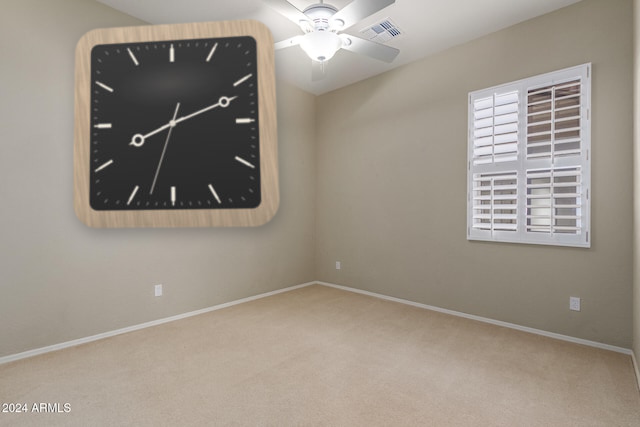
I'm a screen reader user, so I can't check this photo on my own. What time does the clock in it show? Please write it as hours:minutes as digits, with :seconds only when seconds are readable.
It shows 8:11:33
